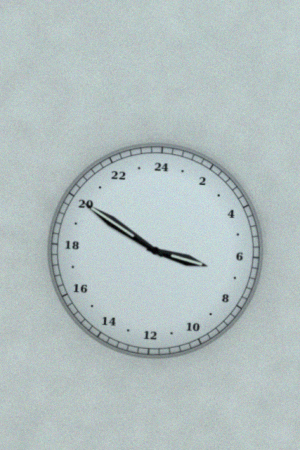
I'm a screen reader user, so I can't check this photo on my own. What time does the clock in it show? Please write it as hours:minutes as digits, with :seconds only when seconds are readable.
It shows 6:50
